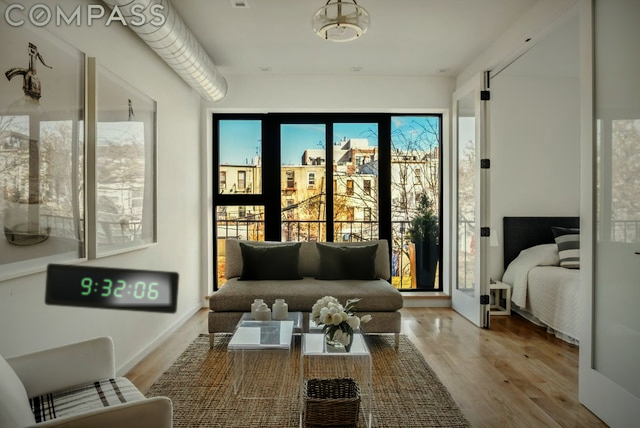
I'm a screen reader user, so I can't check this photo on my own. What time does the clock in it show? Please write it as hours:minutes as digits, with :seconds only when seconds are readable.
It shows 9:32:06
